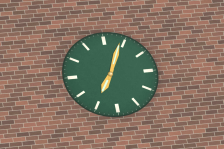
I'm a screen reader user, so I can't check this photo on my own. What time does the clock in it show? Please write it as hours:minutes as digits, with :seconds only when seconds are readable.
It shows 7:04
